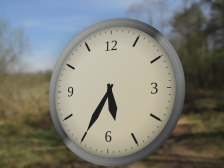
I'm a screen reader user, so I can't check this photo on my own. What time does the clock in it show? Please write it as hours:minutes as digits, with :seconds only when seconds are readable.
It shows 5:35
